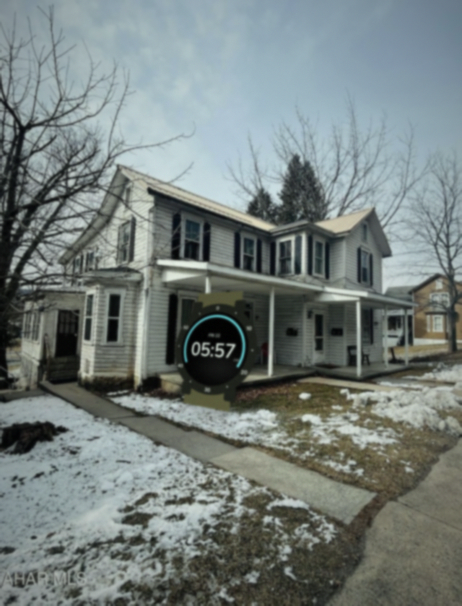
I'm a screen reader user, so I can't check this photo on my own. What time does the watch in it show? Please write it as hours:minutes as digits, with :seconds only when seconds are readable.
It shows 5:57
